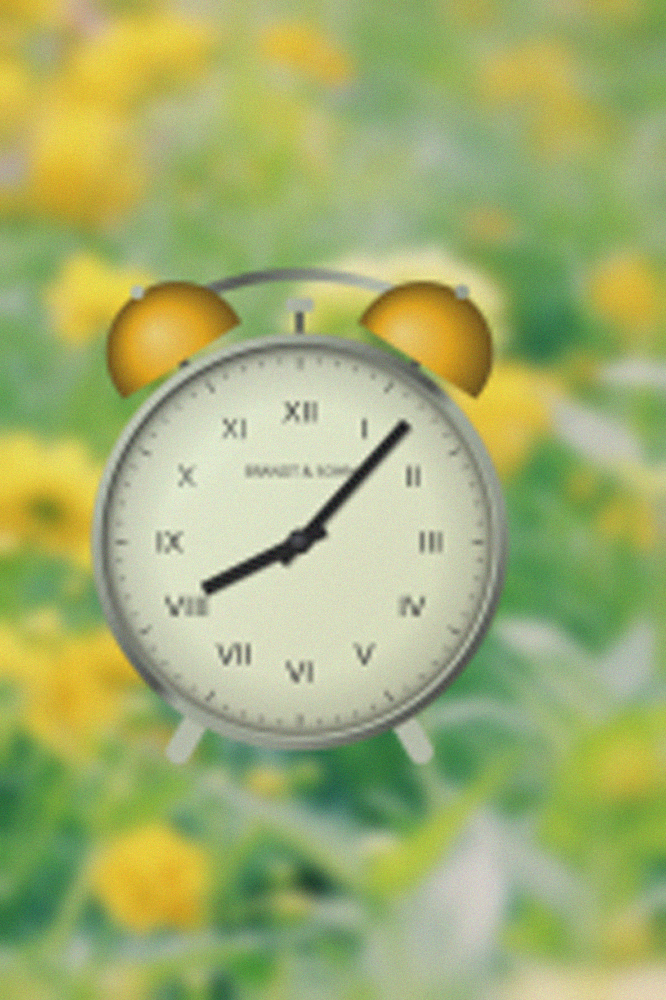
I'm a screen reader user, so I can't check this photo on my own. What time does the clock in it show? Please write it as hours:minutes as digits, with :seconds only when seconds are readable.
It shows 8:07
